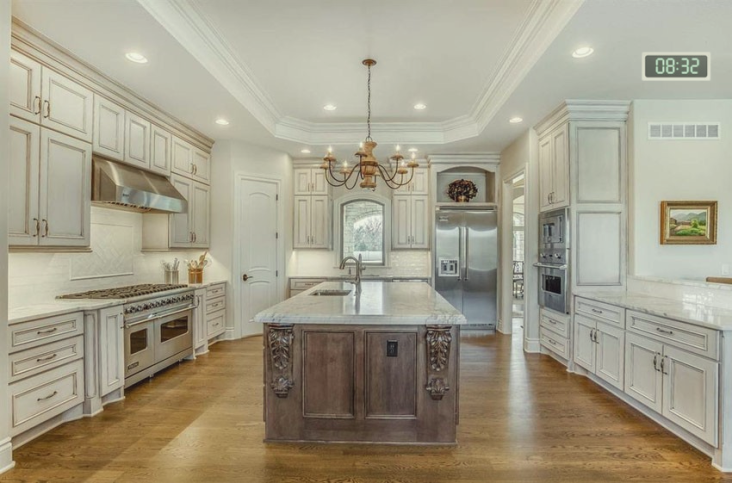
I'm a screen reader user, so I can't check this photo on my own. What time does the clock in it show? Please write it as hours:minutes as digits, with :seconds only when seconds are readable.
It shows 8:32
